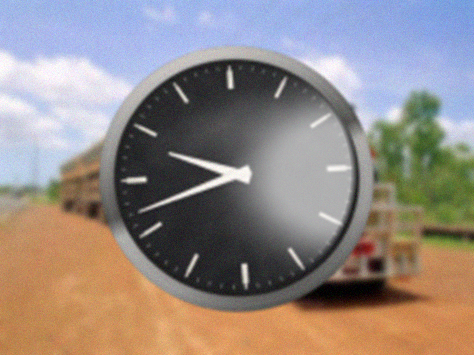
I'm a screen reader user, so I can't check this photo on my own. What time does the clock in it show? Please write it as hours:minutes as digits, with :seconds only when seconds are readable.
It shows 9:42
